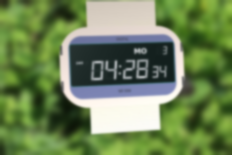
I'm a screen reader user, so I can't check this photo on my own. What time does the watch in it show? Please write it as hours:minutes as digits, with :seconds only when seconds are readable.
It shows 4:28:34
